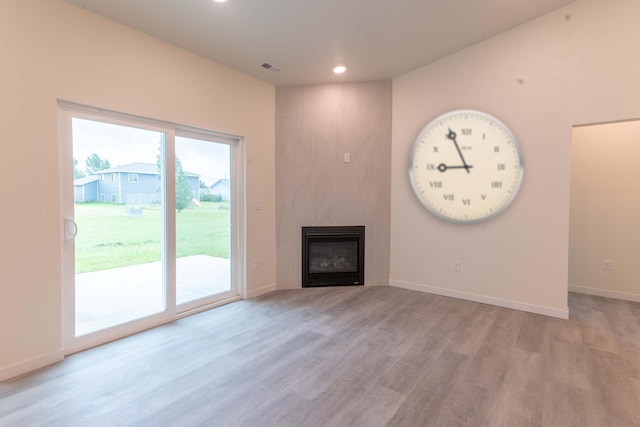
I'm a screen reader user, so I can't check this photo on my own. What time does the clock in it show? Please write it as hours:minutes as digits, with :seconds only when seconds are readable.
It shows 8:56
